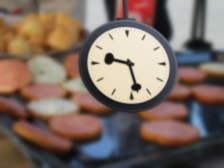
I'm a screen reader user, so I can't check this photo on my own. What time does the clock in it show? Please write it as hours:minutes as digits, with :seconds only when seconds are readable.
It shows 9:28
